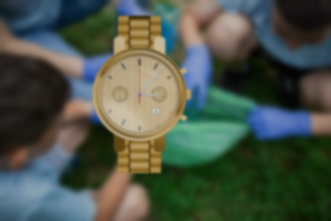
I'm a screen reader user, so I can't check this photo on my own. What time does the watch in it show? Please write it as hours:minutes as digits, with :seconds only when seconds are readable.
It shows 3:07
